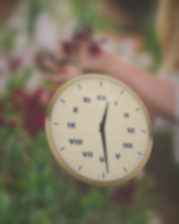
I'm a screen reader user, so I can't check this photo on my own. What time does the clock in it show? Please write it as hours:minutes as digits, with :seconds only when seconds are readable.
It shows 12:29
